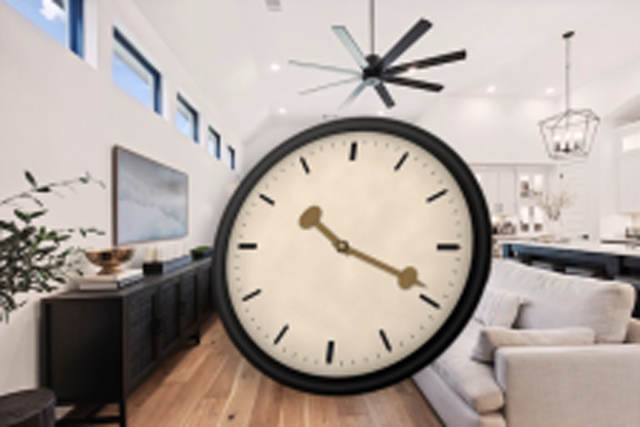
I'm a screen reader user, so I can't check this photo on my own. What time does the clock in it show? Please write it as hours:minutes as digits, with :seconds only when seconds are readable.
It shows 10:19
